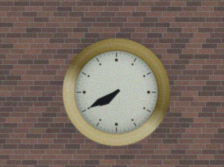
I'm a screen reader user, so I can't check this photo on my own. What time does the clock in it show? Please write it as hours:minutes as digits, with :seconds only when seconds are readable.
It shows 7:40
